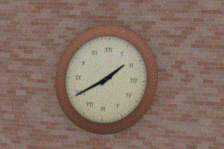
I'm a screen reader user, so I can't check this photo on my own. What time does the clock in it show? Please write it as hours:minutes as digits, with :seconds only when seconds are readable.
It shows 1:40
